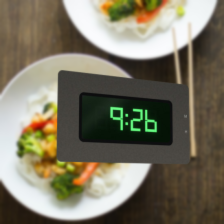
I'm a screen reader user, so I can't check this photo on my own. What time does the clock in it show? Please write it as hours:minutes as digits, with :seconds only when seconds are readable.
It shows 9:26
